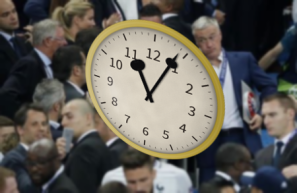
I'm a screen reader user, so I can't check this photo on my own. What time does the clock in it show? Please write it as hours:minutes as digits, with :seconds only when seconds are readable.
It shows 11:04
